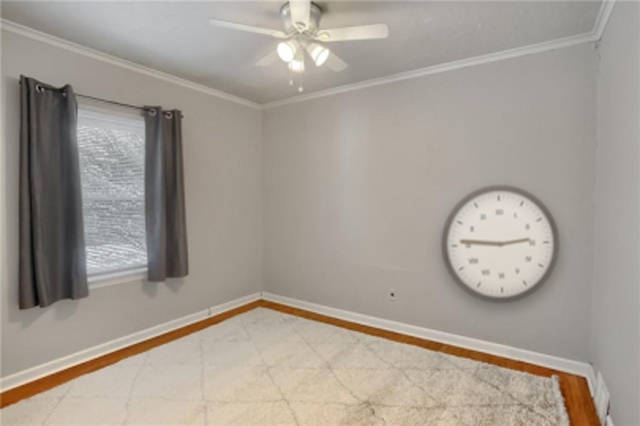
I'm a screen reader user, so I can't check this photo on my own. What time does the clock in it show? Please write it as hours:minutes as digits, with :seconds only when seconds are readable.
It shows 2:46
